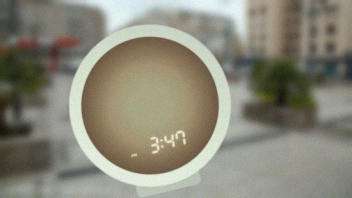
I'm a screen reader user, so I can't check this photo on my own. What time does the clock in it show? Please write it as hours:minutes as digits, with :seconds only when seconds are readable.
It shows 3:47
